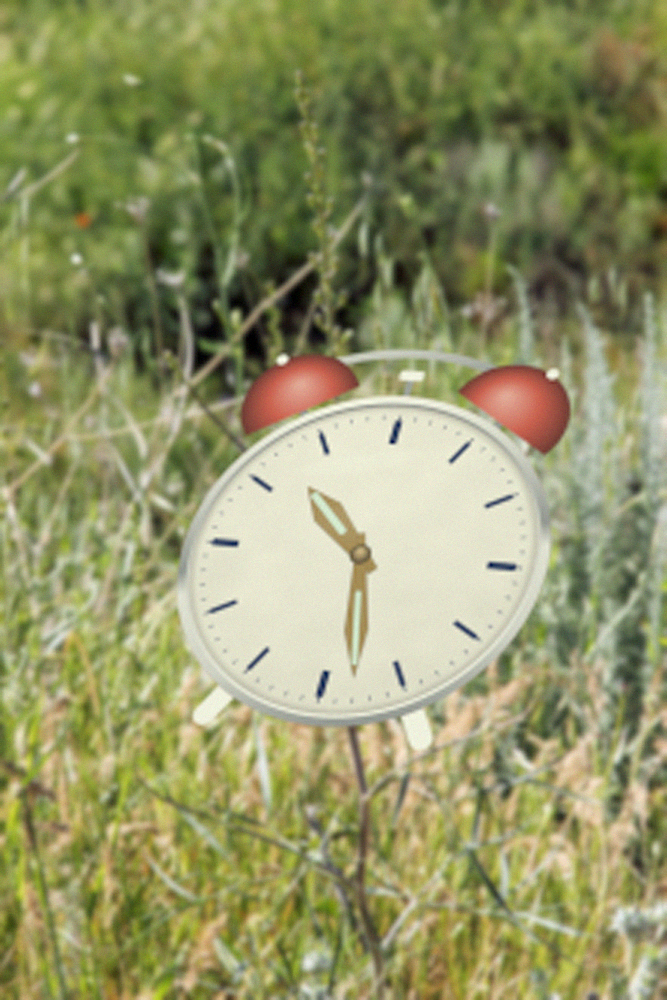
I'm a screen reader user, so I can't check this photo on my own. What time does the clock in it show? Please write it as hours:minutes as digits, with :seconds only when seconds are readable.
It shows 10:28
